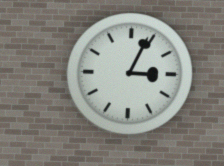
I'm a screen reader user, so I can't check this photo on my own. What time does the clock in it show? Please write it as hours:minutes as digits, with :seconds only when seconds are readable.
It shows 3:04
